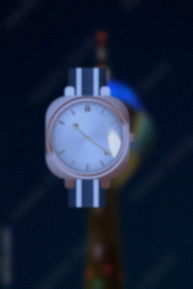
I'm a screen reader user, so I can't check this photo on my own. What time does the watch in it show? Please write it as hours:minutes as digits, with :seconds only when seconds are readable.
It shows 10:21
